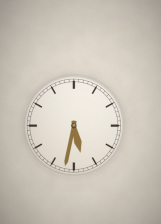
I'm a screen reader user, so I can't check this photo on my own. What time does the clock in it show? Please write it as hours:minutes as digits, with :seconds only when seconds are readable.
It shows 5:32
